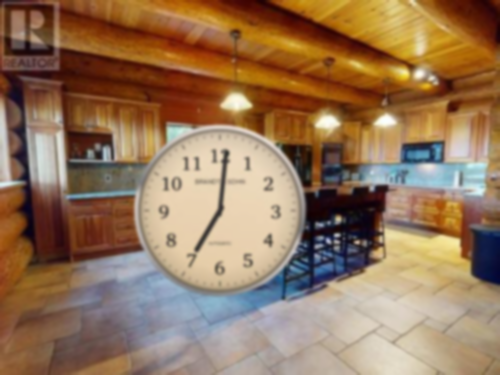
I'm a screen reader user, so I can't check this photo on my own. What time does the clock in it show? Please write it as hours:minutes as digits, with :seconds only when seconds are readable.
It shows 7:01
